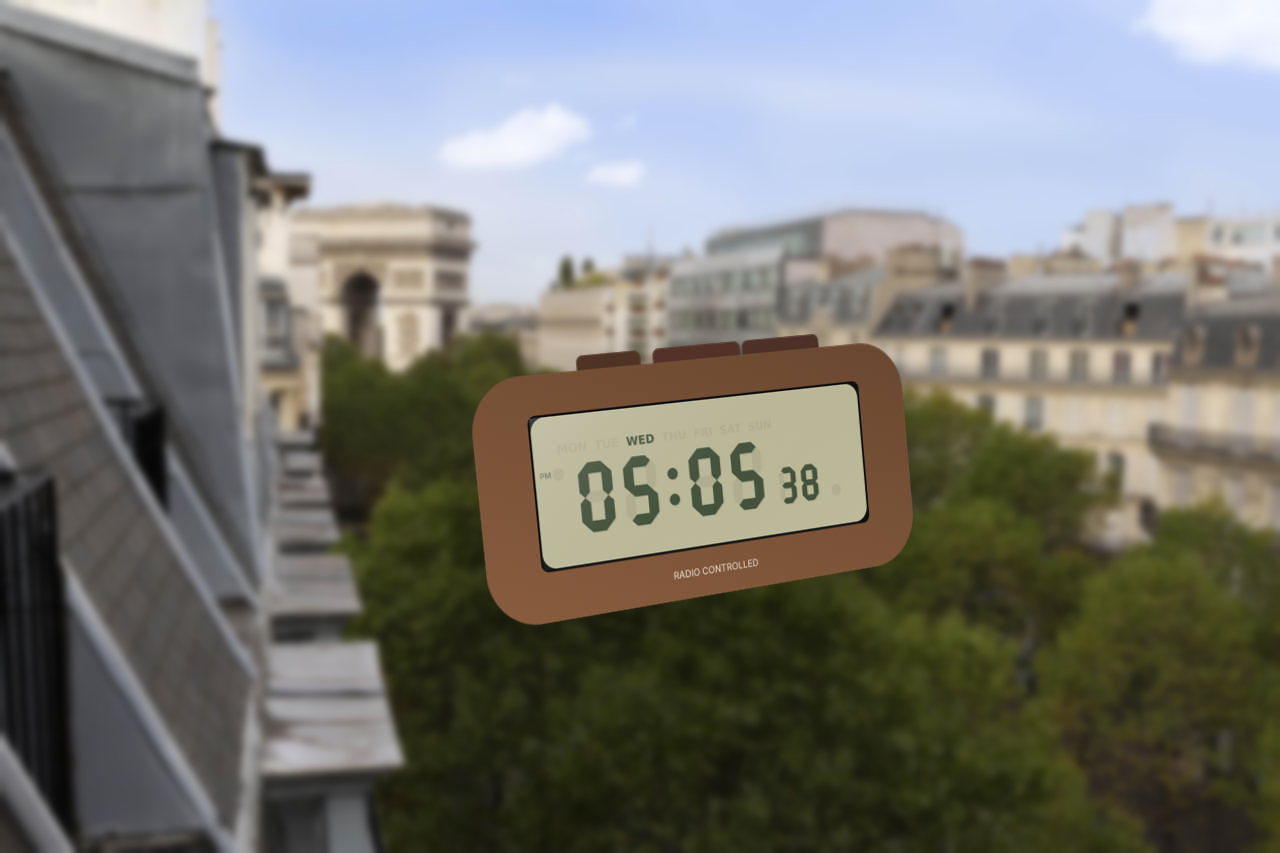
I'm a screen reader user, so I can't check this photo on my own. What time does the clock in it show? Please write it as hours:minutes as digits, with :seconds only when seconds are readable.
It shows 5:05:38
